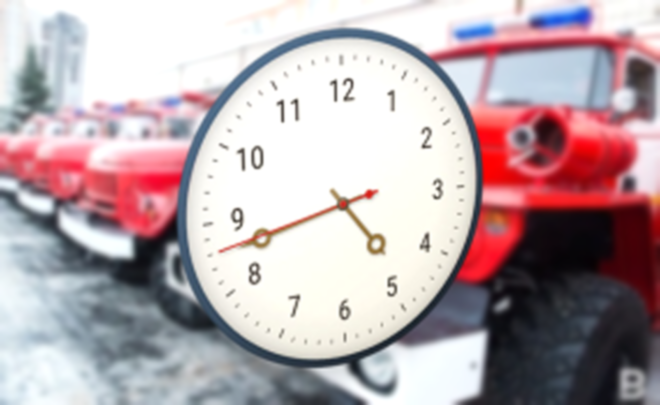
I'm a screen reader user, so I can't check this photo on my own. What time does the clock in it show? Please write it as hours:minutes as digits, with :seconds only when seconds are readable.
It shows 4:42:43
